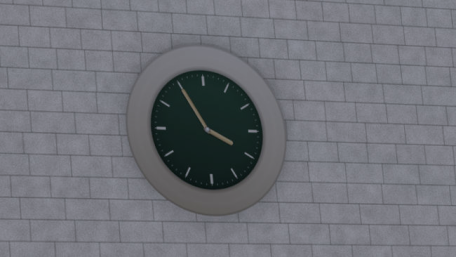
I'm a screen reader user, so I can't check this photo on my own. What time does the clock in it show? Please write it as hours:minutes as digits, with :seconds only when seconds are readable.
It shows 3:55
